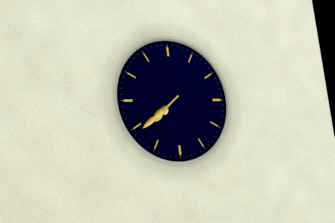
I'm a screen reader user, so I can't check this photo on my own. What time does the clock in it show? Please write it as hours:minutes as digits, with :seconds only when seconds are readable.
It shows 7:39
